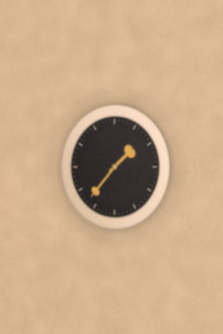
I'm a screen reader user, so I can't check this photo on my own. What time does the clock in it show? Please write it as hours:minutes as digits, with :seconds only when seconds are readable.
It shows 1:37
